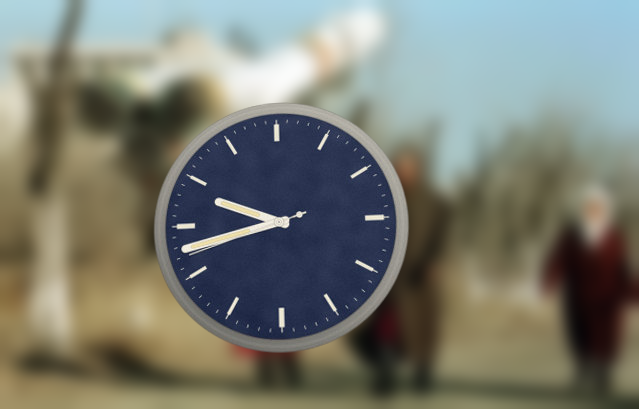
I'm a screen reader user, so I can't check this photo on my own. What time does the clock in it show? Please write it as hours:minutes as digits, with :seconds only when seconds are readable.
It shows 9:42:42
